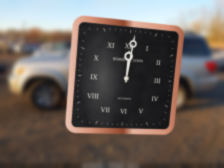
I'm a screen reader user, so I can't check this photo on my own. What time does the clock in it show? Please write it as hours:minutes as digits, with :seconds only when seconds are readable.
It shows 12:01
